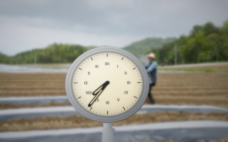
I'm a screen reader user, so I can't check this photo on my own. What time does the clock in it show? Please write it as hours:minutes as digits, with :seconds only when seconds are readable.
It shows 7:36
